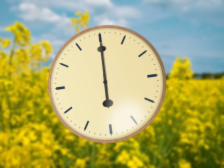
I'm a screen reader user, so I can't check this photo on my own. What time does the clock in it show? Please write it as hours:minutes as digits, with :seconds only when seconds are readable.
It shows 6:00
